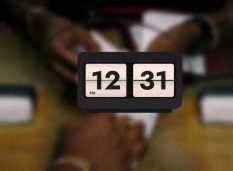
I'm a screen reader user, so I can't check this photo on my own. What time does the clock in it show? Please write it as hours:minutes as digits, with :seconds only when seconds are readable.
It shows 12:31
